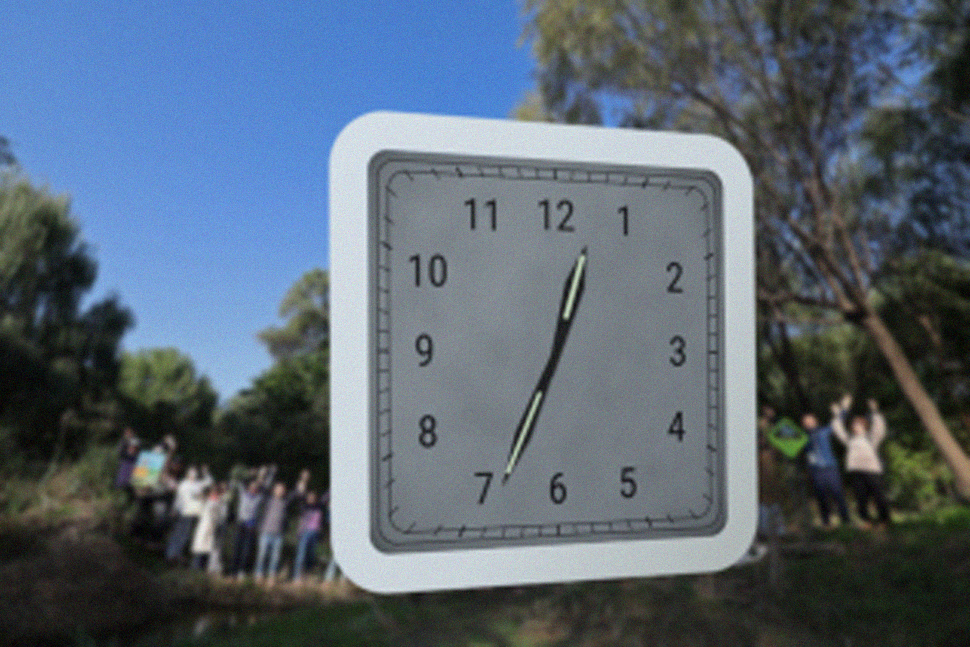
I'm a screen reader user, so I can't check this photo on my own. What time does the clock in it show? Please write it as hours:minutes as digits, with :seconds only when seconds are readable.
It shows 12:34
